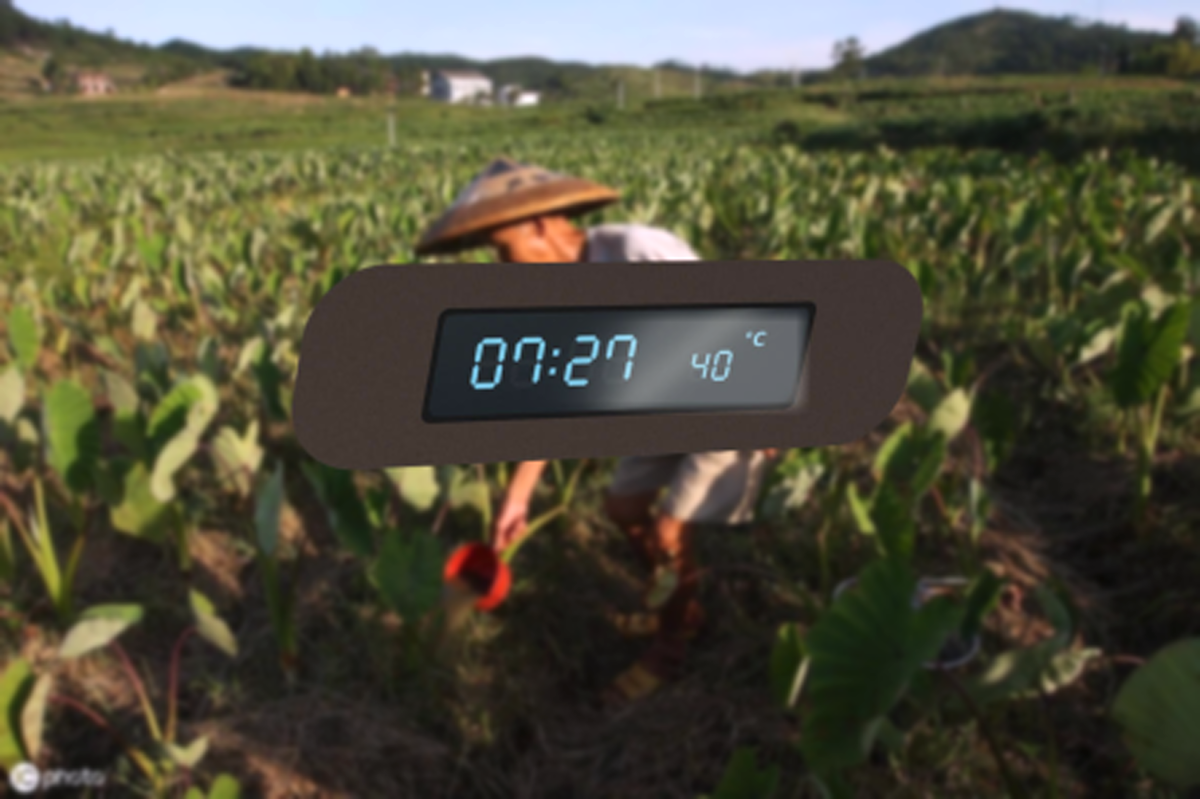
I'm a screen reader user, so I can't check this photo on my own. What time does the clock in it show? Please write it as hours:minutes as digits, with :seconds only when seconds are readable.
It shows 7:27
